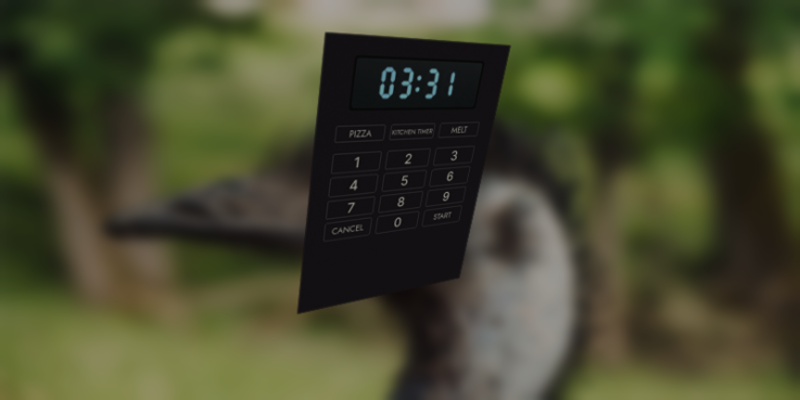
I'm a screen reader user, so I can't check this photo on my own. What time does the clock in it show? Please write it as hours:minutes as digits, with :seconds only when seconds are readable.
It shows 3:31
